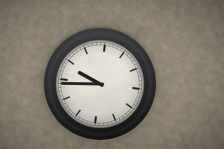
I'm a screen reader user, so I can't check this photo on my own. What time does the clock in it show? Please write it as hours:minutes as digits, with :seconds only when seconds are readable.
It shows 9:44
